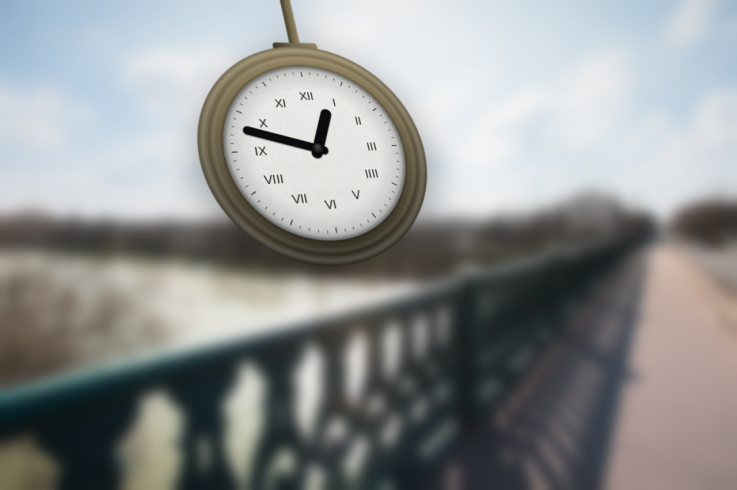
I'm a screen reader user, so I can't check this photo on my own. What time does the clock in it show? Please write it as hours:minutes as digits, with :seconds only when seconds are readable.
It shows 12:48
